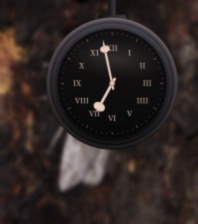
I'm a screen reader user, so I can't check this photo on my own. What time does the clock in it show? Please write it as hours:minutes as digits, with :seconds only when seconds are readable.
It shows 6:58
